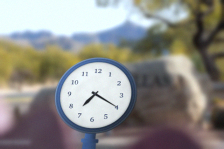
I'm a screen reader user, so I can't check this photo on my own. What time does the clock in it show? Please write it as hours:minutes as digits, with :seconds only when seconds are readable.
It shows 7:20
